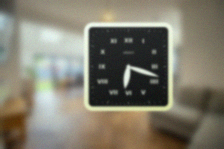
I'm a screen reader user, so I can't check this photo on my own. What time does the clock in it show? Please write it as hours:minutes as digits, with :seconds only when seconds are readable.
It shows 6:18
